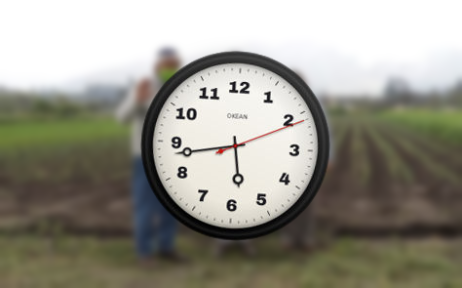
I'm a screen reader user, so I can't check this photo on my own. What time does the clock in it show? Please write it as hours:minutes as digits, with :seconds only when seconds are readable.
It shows 5:43:11
